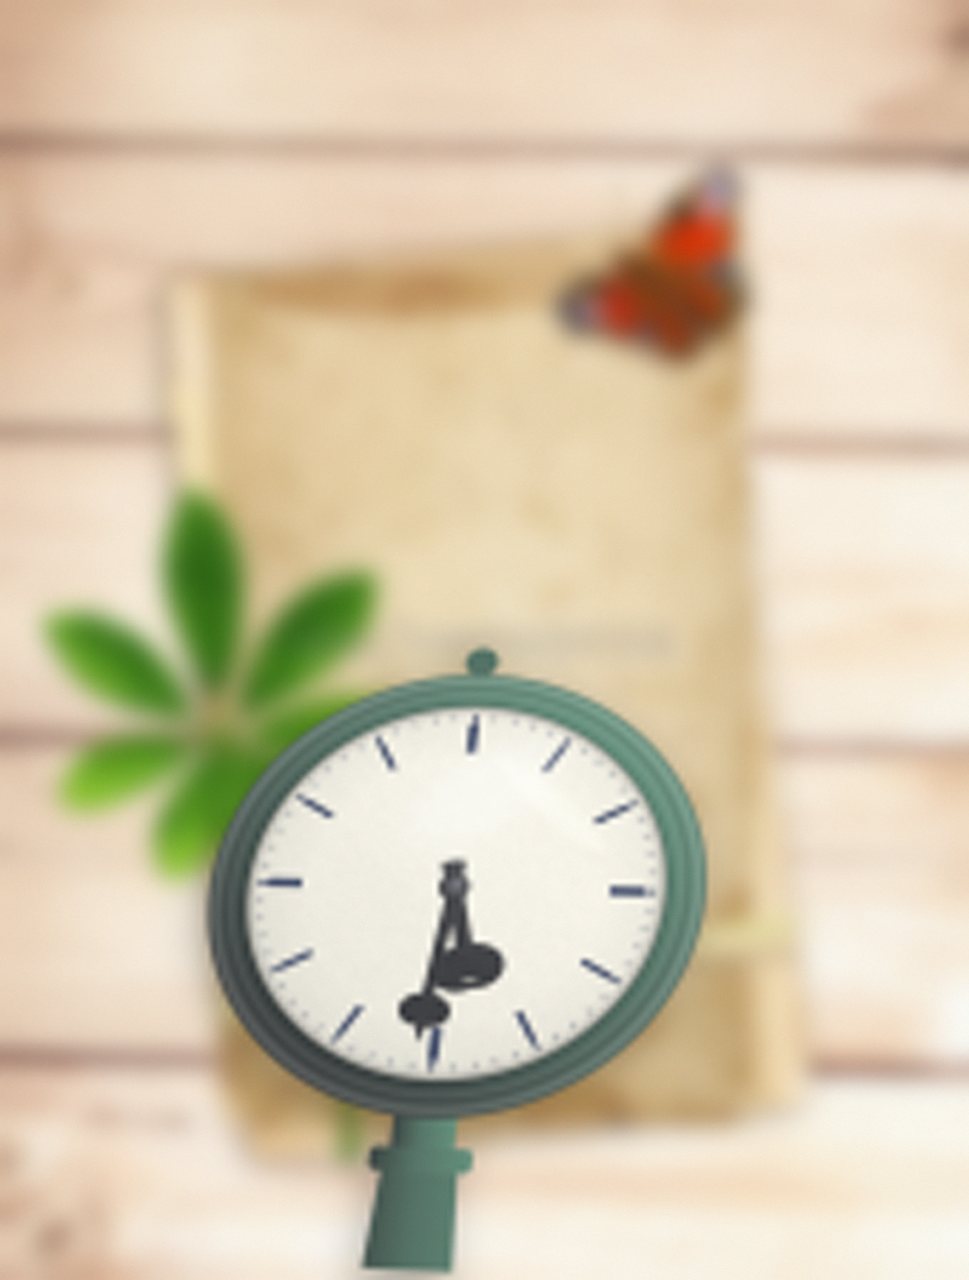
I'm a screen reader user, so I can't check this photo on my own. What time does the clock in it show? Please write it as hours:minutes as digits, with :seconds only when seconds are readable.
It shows 5:31
